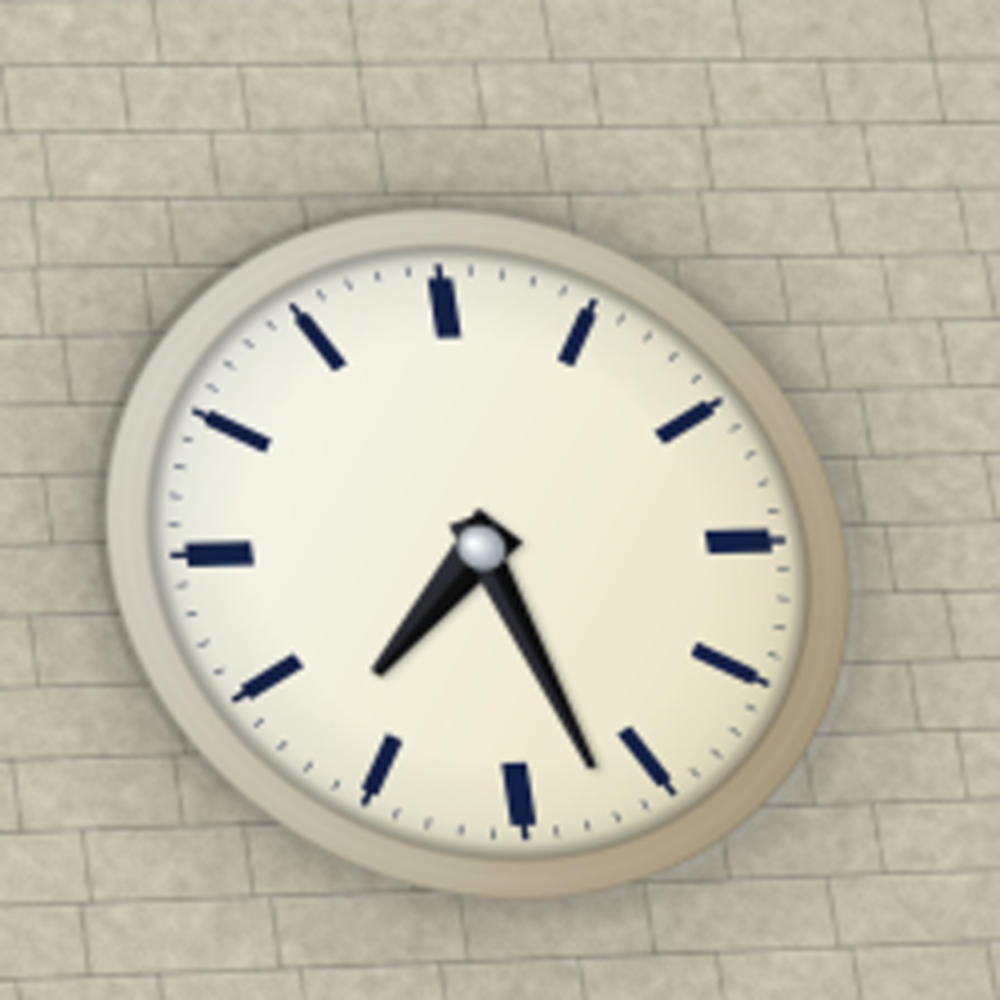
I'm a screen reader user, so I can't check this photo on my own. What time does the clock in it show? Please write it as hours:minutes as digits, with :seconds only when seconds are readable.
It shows 7:27
